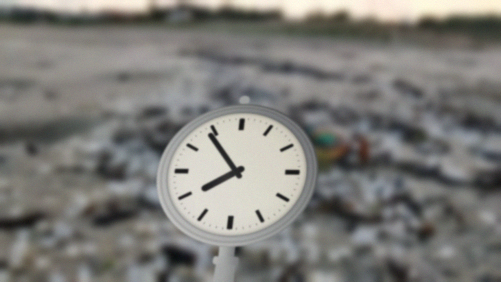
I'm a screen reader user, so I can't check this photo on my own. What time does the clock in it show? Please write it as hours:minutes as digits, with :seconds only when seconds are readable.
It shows 7:54
